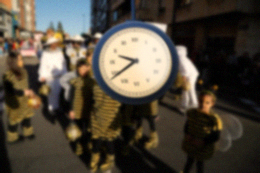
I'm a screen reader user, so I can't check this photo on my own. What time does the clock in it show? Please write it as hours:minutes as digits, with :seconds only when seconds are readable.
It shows 9:39
